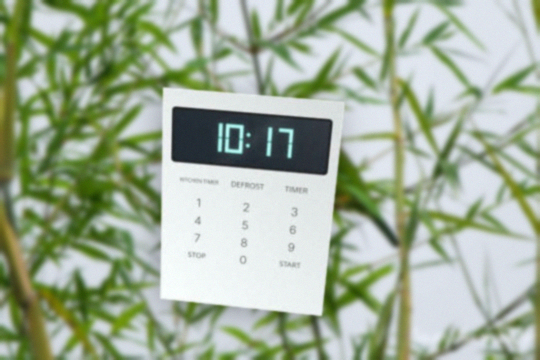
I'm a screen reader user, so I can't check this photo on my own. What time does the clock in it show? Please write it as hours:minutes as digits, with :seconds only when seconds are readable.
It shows 10:17
